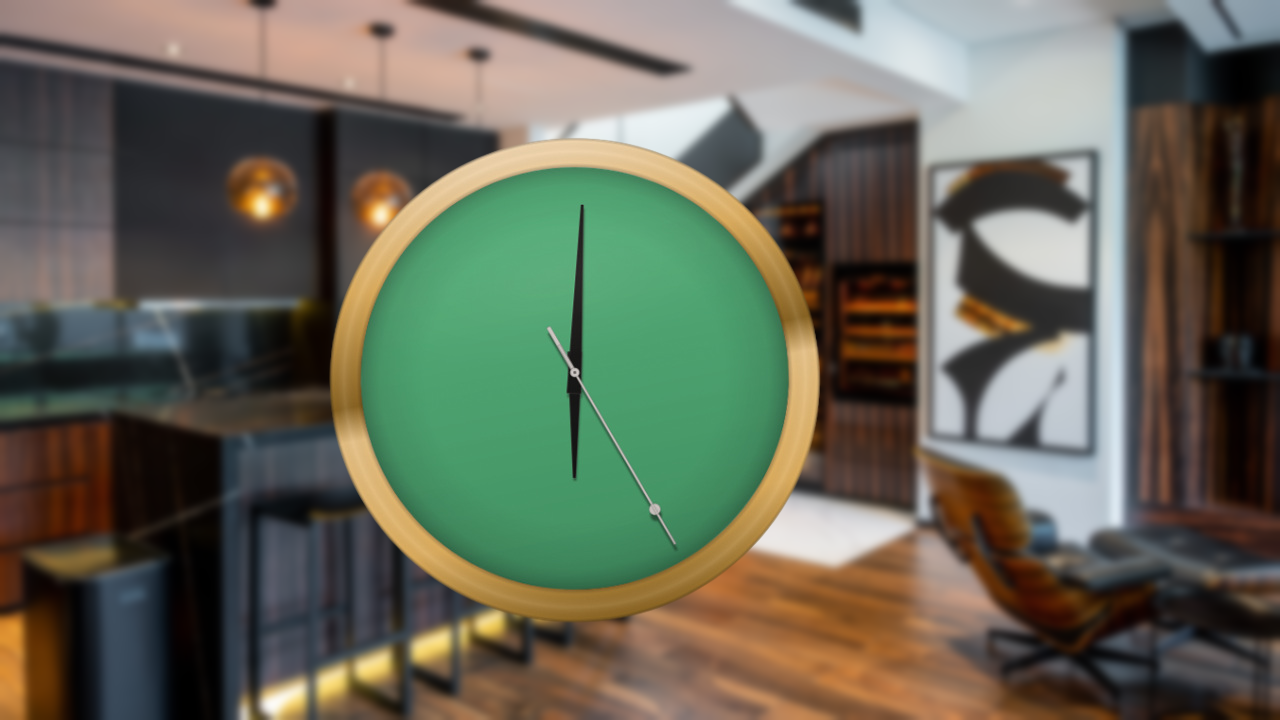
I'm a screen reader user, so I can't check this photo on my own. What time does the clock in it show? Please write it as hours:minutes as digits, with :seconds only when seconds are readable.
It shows 6:00:25
